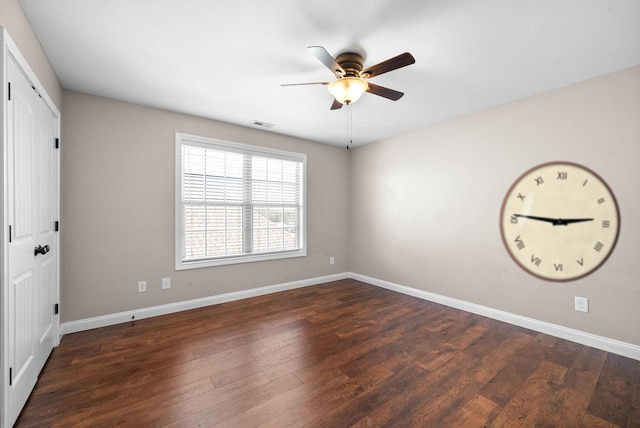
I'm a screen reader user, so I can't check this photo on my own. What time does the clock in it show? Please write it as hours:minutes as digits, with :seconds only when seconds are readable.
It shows 2:46
